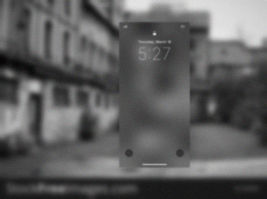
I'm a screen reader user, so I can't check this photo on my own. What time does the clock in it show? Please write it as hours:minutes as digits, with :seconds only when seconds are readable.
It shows 5:27
